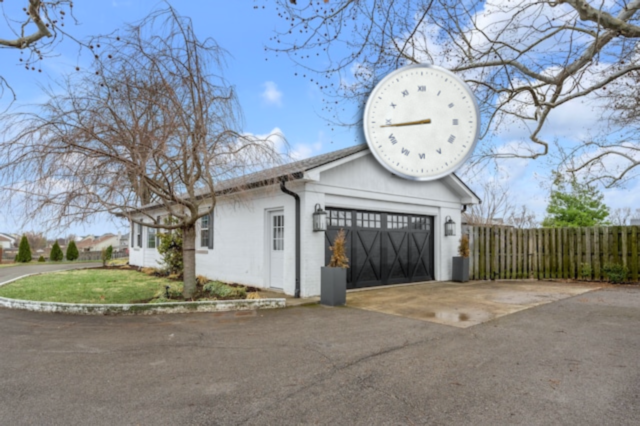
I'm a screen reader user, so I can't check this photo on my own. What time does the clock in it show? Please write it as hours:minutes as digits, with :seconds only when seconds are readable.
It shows 8:44
